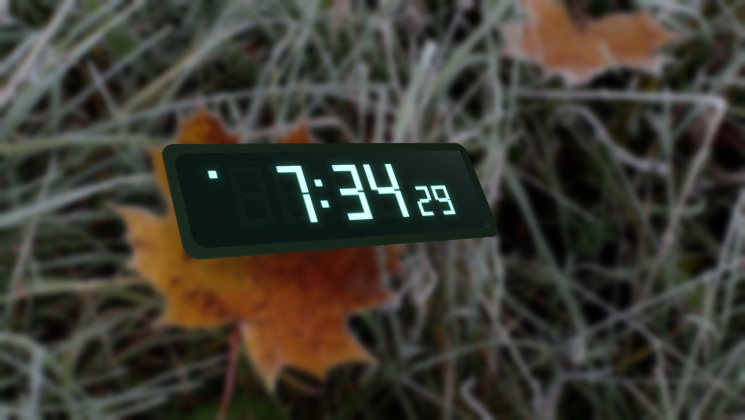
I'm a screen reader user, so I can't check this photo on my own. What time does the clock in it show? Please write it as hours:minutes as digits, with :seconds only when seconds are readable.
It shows 7:34:29
